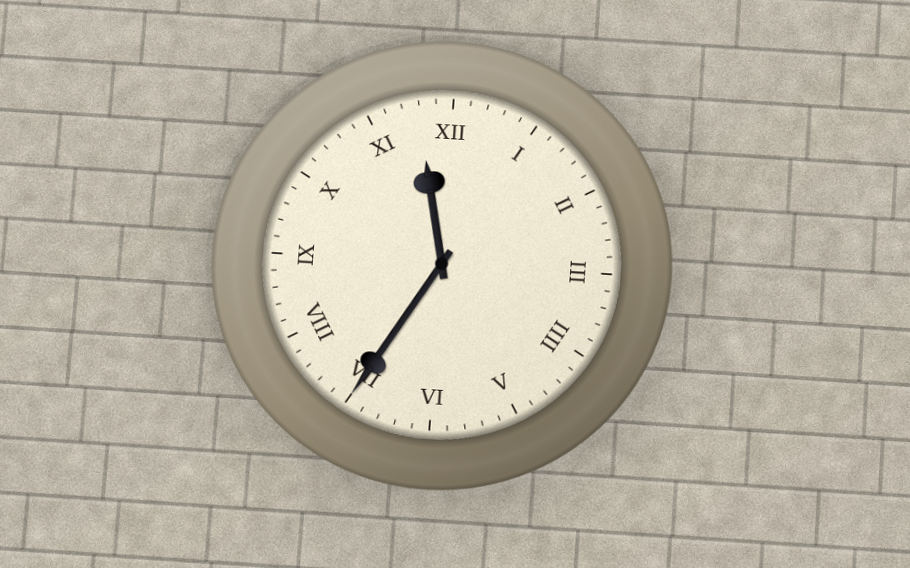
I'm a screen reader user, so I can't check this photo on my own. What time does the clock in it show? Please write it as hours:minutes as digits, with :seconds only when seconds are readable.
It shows 11:35
